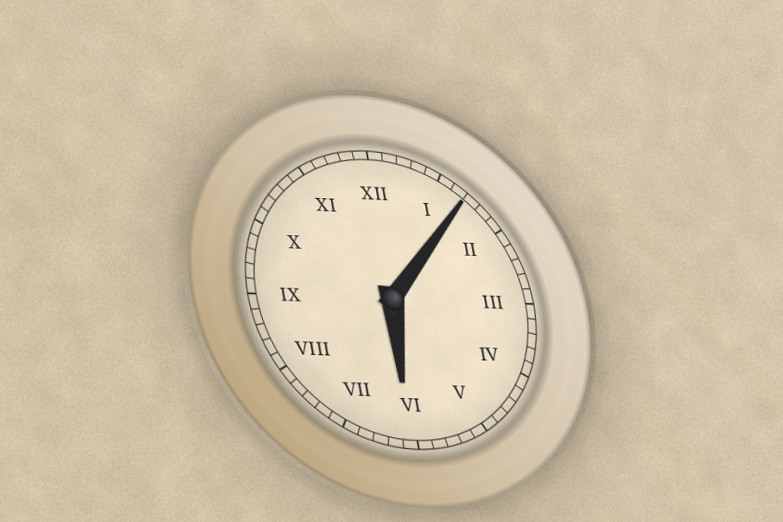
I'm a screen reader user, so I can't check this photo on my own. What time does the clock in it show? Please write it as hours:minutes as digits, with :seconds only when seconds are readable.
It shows 6:07
